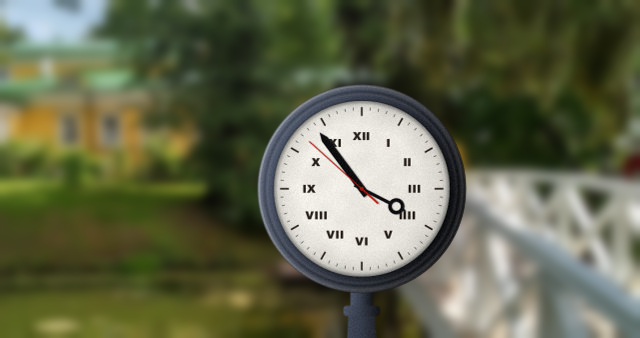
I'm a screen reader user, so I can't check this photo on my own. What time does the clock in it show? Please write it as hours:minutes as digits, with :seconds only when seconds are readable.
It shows 3:53:52
